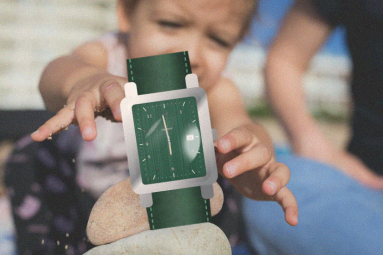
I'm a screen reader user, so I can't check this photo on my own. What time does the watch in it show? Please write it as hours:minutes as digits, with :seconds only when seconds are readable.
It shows 5:59
